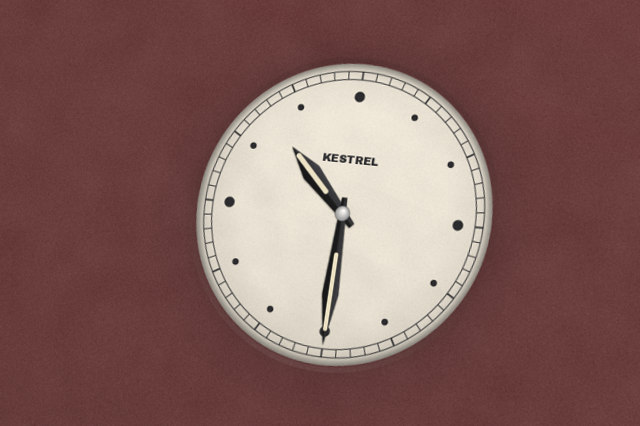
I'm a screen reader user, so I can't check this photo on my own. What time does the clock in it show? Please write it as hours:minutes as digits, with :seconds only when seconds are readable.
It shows 10:30
